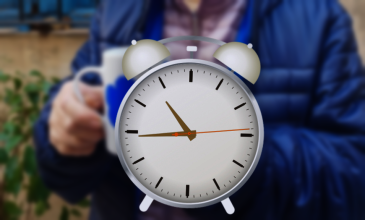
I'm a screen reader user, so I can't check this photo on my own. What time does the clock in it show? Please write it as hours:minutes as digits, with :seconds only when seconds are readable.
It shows 10:44:14
